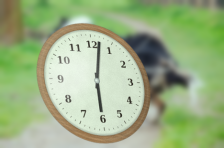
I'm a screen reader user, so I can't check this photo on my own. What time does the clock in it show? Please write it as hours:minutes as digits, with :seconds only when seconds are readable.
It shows 6:02
